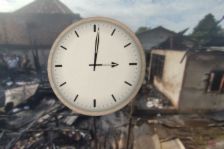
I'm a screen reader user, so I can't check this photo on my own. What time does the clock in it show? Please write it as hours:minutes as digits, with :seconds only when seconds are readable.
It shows 3:01
